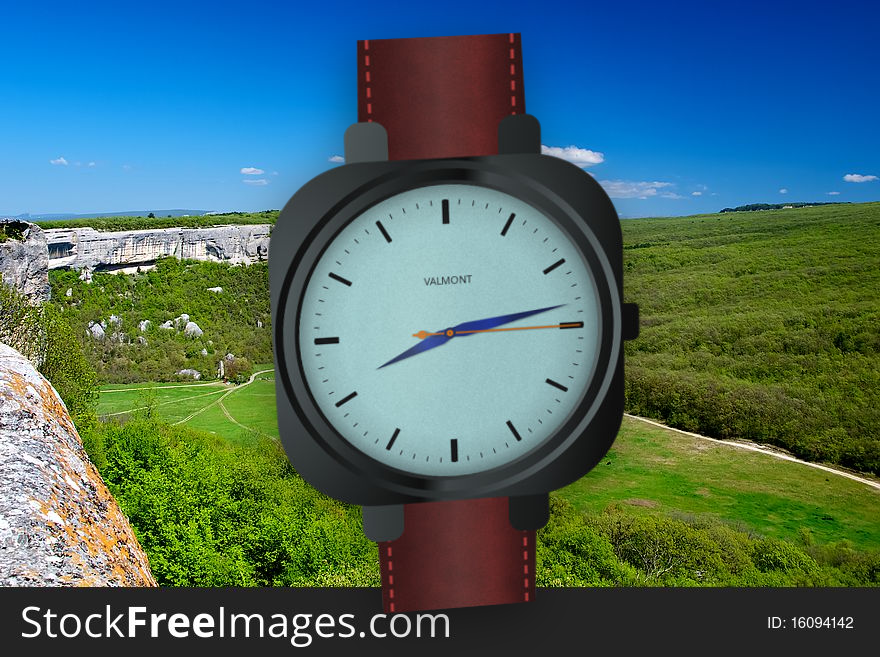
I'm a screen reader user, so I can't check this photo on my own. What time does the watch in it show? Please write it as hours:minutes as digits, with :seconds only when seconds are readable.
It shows 8:13:15
